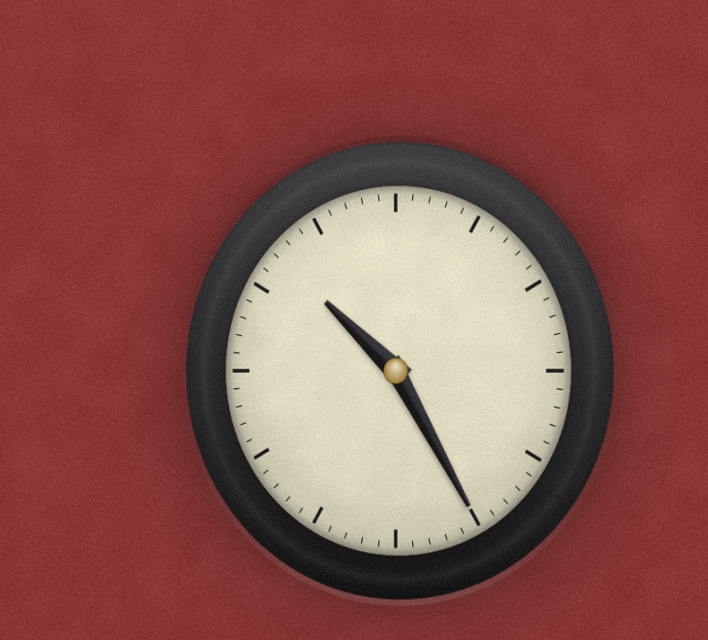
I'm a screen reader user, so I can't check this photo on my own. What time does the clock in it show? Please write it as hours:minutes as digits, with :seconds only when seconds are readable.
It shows 10:25
